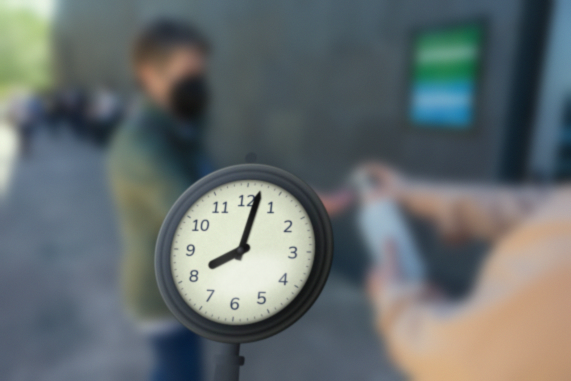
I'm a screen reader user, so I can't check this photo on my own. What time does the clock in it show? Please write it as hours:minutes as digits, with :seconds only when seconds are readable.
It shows 8:02
